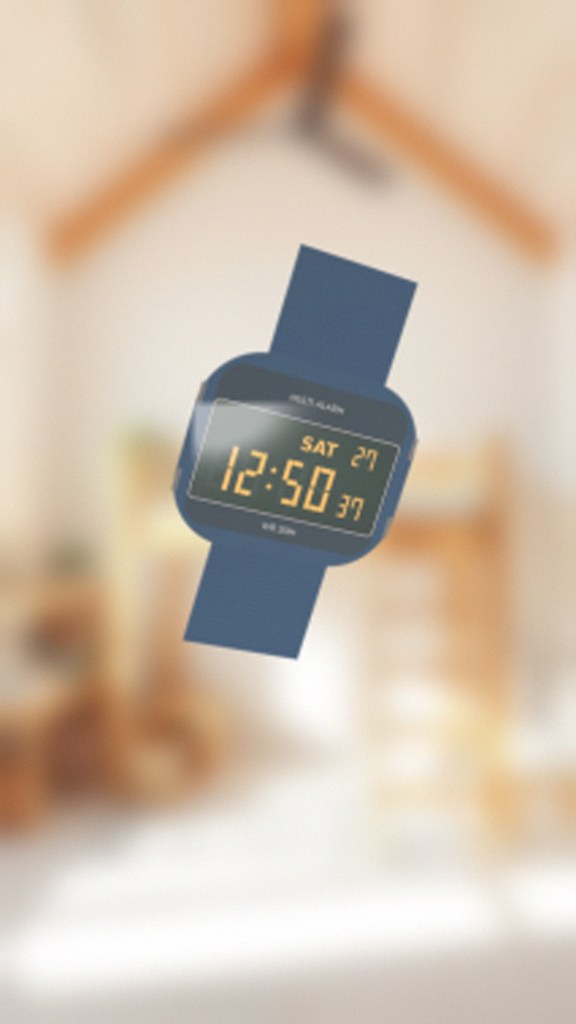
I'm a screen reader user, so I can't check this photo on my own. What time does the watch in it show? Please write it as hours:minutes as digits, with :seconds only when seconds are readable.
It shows 12:50:37
